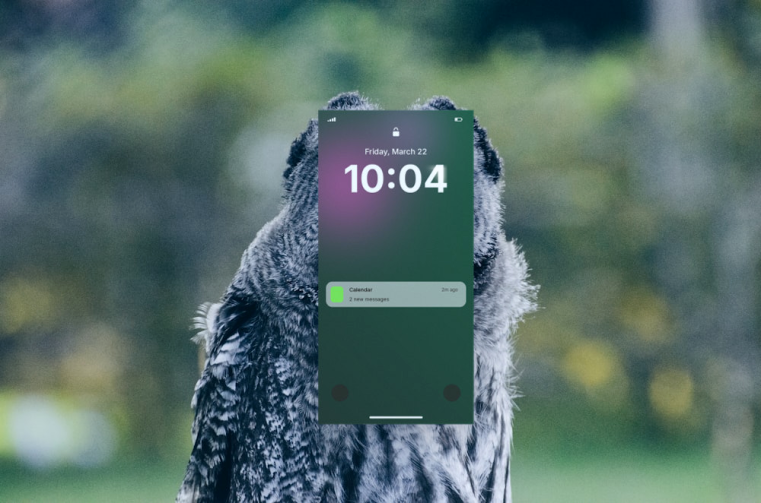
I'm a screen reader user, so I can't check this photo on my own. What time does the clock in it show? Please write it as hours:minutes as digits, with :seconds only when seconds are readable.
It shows 10:04
